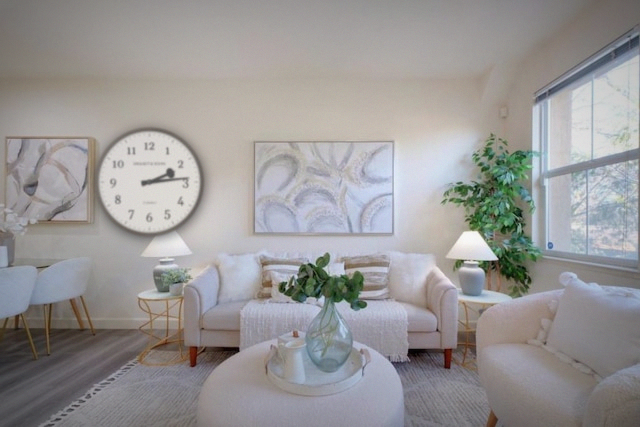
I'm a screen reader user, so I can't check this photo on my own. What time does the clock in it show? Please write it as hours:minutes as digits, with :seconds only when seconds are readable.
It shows 2:14
